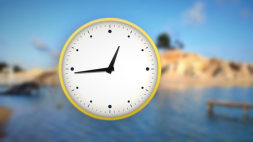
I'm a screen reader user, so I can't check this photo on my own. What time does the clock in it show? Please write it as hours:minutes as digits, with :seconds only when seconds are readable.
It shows 12:44
